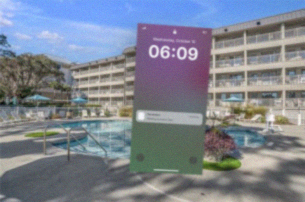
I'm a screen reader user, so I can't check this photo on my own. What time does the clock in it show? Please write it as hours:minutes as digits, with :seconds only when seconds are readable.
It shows 6:09
